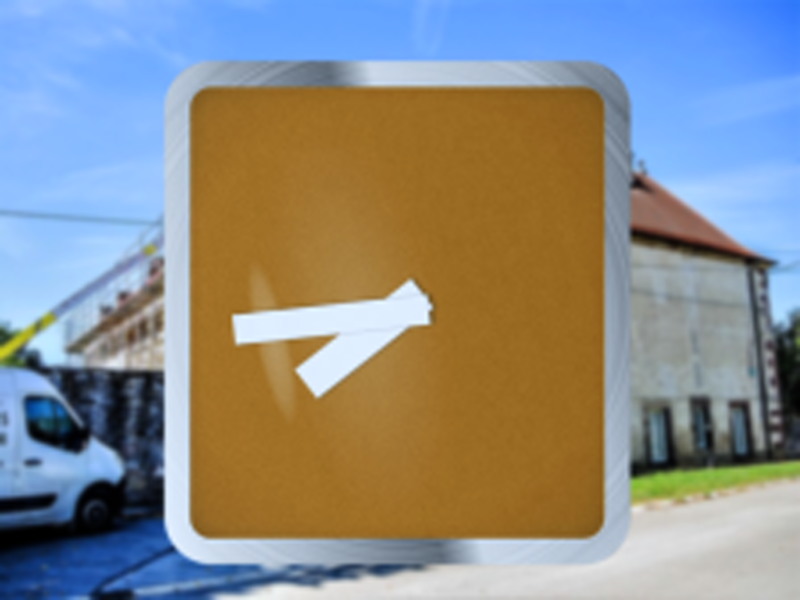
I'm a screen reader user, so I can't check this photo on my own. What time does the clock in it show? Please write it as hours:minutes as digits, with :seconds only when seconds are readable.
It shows 7:44
